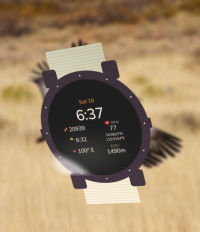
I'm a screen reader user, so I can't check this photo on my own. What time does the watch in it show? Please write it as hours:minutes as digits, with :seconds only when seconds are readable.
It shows 6:37
